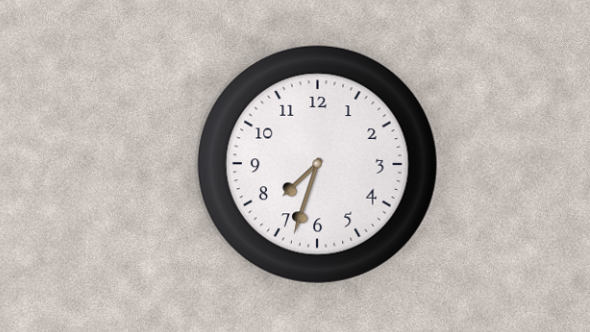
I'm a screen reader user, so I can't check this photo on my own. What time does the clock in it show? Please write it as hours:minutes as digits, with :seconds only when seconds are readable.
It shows 7:33
